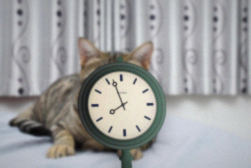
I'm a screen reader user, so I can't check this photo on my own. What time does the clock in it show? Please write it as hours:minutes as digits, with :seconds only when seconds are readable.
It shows 7:57
